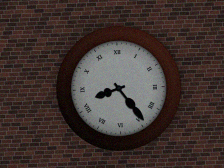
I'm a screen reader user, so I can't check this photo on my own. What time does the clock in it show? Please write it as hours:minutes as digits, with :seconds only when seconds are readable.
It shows 8:24
